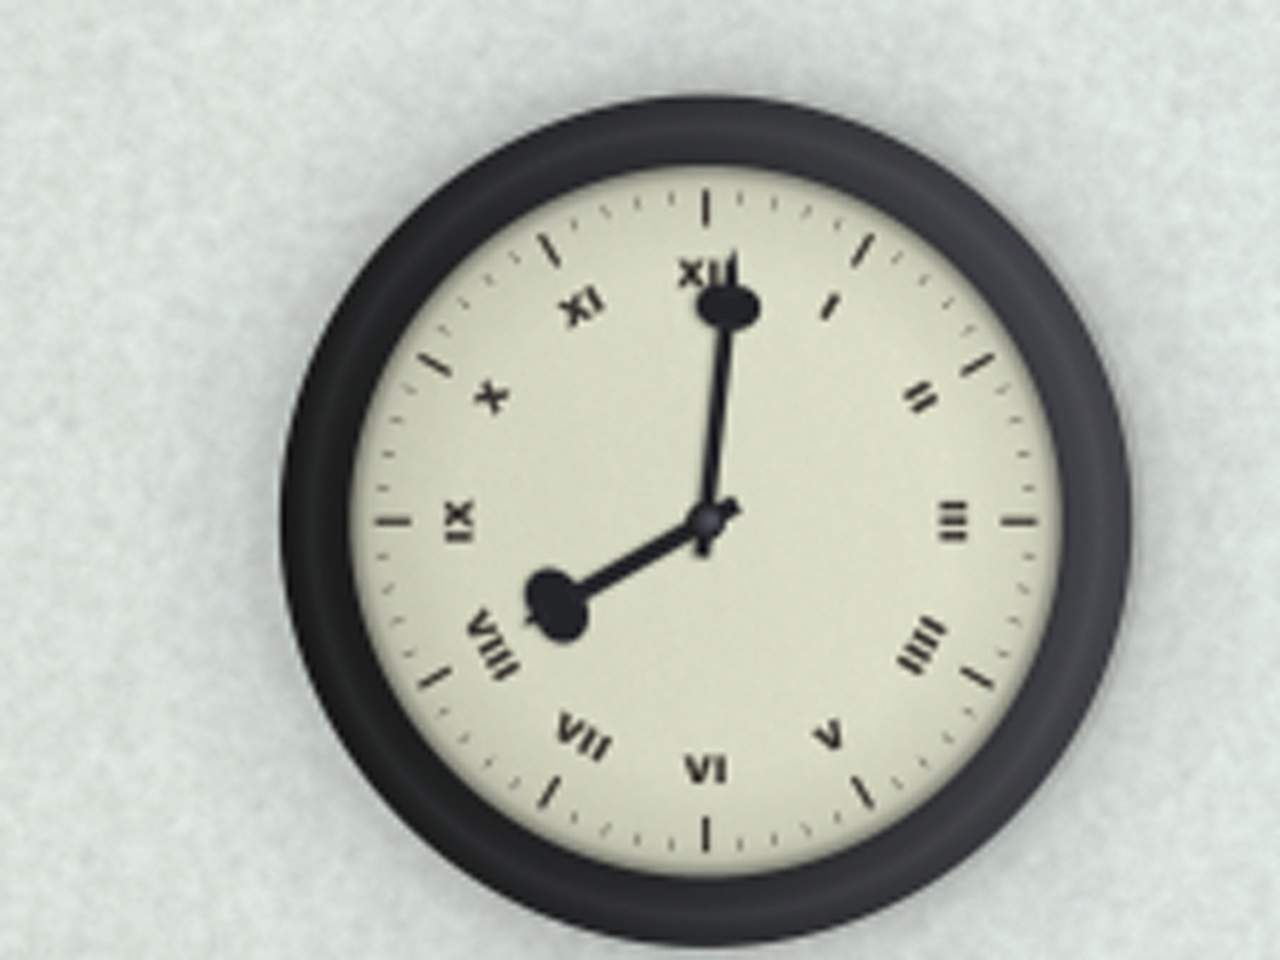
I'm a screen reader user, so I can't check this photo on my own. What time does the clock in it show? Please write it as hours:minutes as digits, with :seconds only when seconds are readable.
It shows 8:01
